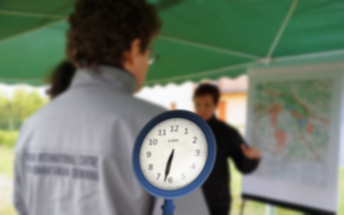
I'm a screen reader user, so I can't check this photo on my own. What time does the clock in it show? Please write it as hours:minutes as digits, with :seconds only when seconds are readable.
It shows 6:32
